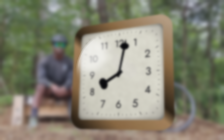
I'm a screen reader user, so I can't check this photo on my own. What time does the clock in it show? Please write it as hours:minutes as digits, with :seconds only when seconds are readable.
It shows 8:02
